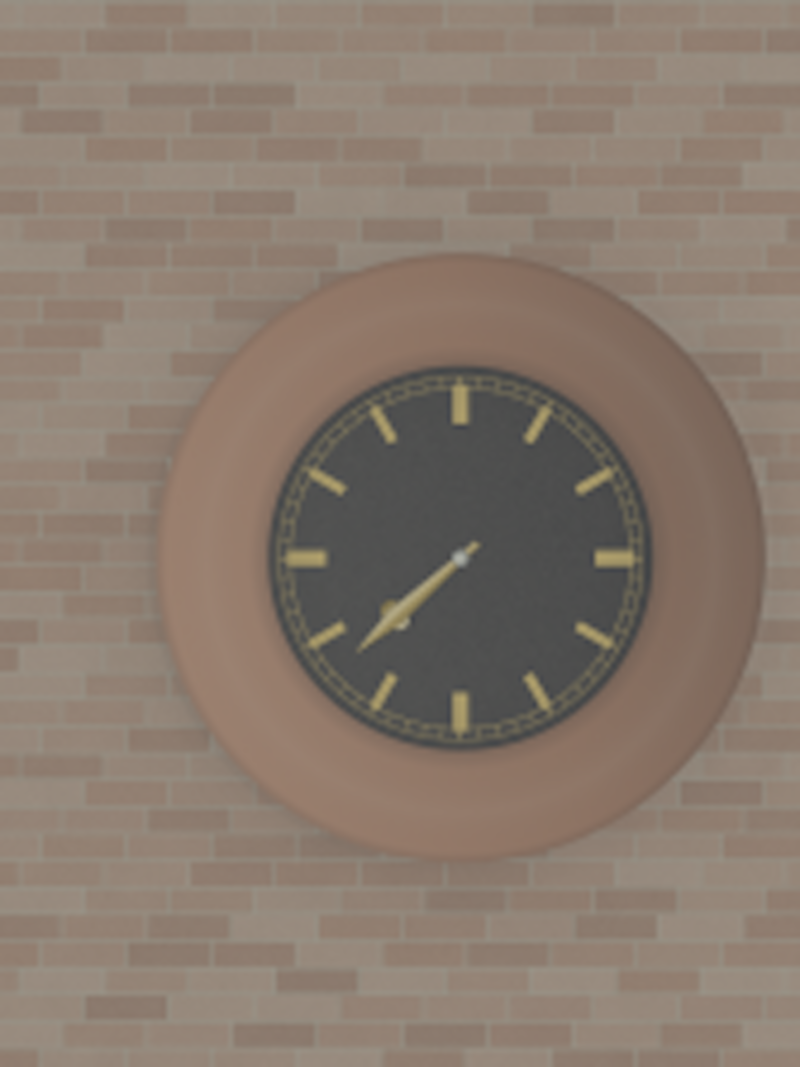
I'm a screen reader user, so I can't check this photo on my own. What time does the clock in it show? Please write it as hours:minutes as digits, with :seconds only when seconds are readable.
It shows 7:38
